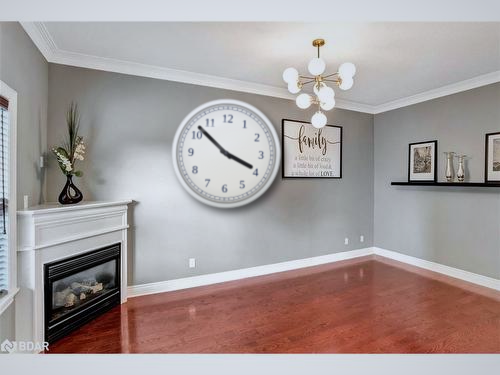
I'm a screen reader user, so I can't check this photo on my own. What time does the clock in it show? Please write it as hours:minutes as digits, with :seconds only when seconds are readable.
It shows 3:52
